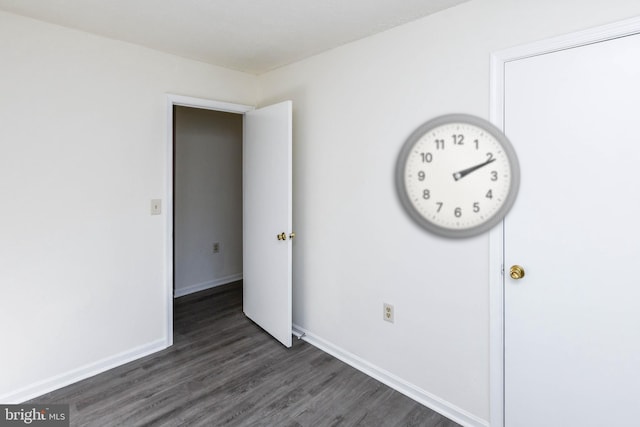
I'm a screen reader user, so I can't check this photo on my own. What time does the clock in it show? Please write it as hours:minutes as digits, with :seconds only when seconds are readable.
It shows 2:11
